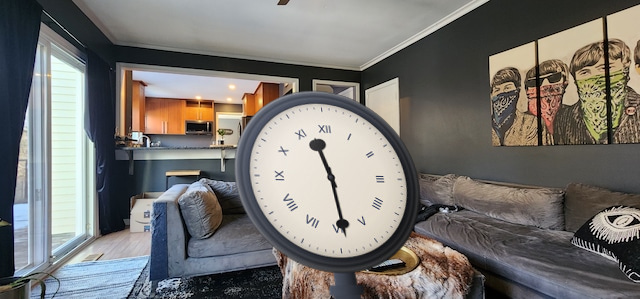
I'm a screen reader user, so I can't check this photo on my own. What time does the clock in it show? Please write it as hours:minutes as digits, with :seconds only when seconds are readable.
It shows 11:29
